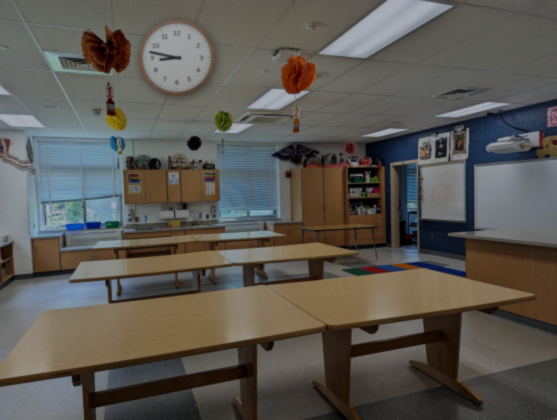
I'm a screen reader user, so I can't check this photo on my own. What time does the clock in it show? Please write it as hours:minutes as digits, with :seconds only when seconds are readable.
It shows 8:47
